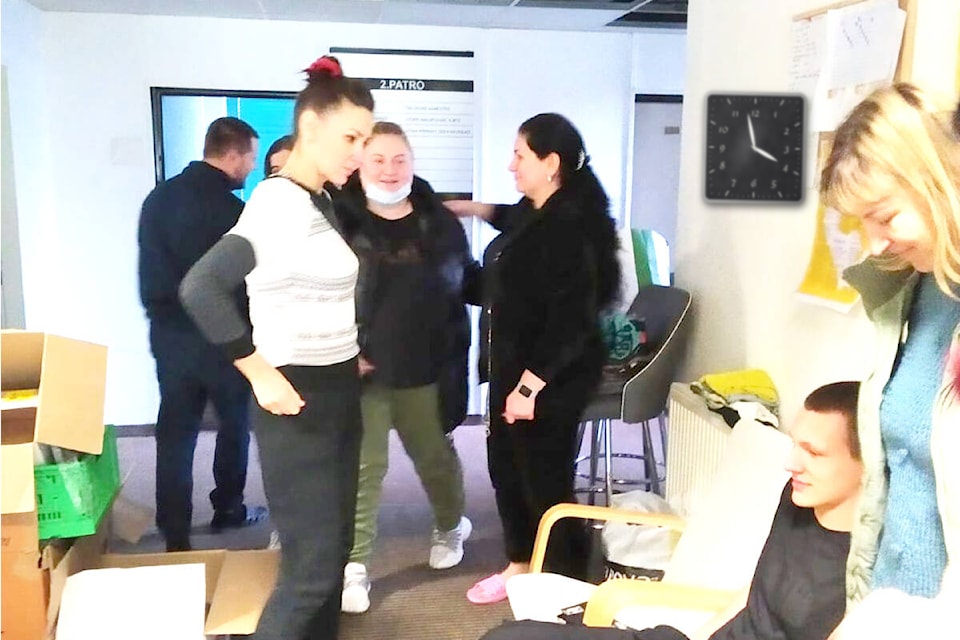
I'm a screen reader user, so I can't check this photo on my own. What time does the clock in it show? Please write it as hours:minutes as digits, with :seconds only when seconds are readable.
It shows 3:58
